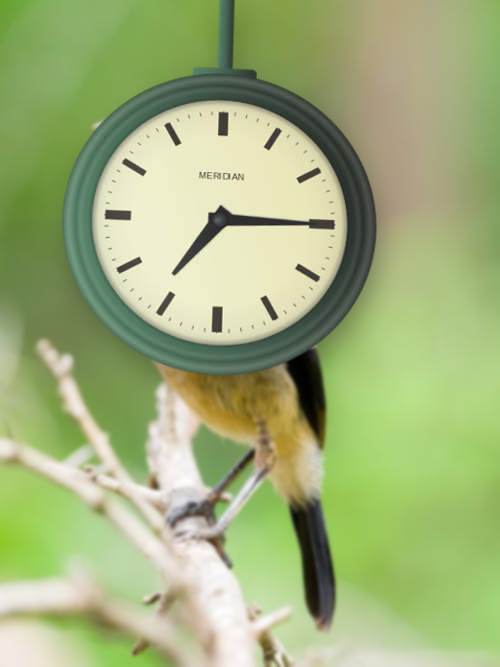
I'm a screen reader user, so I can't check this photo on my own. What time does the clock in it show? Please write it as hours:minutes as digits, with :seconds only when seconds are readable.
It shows 7:15
